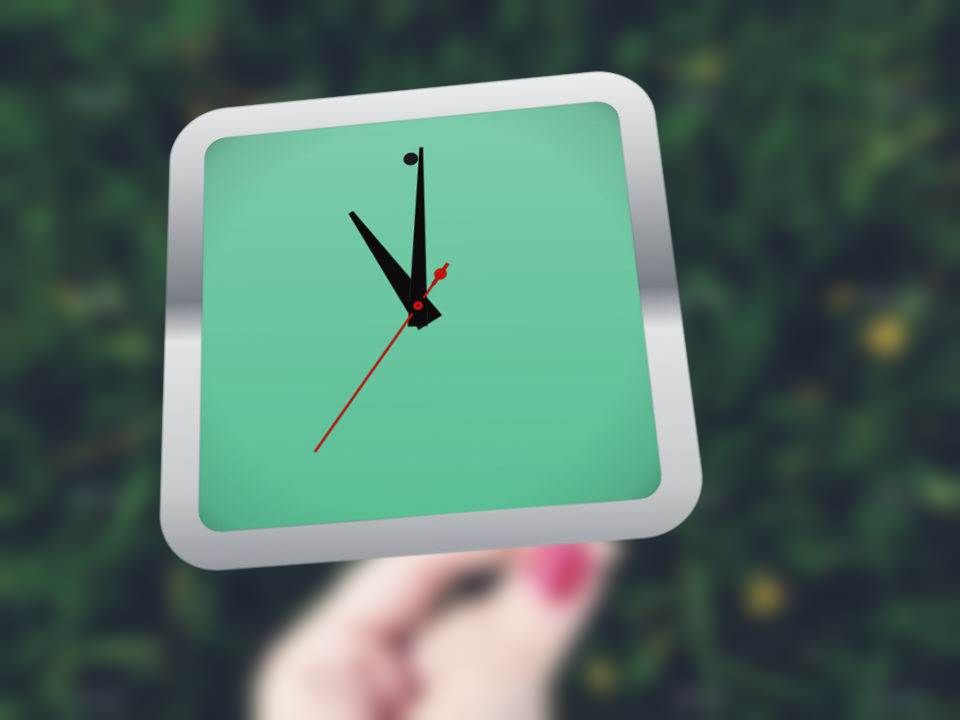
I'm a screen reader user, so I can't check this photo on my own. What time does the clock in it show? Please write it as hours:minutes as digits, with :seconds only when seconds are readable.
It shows 11:00:36
